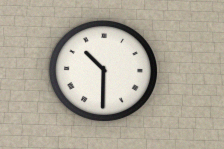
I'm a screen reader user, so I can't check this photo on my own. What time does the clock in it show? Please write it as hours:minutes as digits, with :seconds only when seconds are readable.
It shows 10:30
